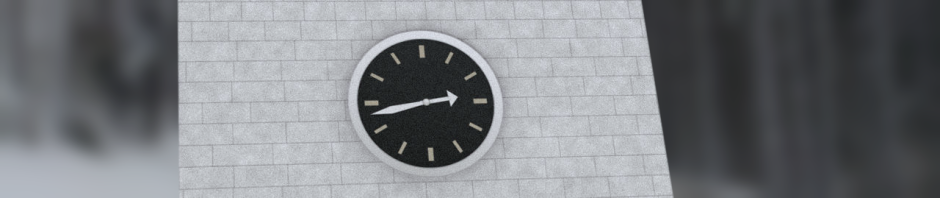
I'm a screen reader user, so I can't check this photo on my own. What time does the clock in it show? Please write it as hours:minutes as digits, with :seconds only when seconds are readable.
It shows 2:43
